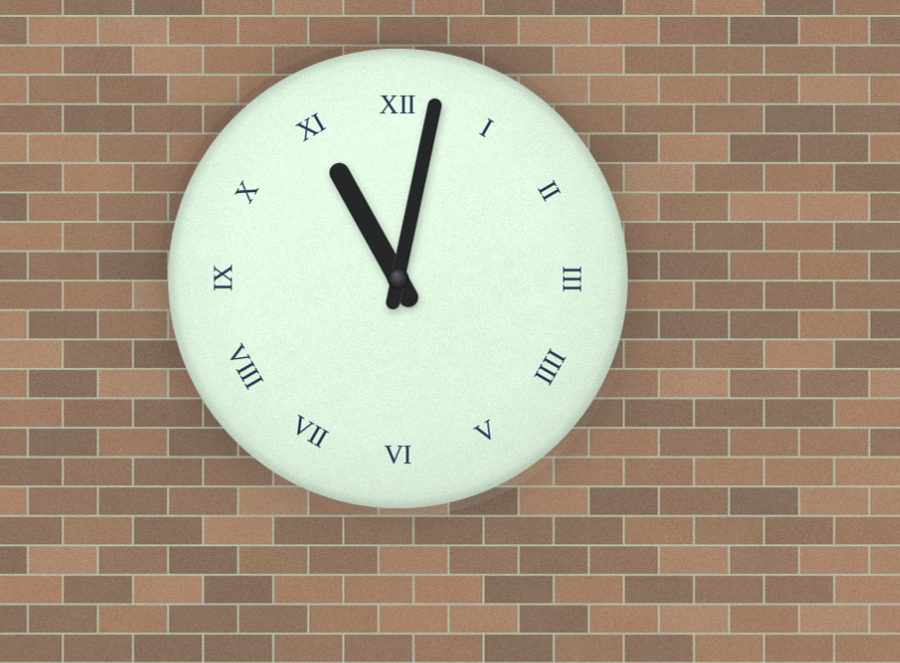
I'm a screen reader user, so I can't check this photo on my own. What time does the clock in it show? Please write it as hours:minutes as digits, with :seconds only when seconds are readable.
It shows 11:02
